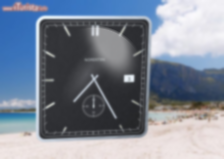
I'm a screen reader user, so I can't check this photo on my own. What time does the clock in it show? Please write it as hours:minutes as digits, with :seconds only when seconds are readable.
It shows 7:25
